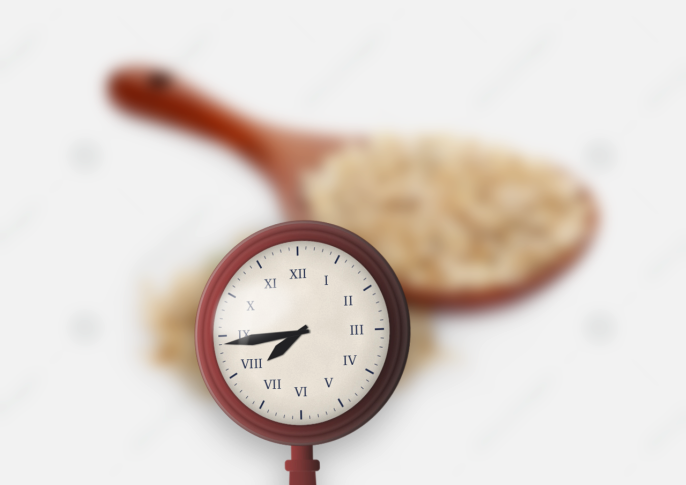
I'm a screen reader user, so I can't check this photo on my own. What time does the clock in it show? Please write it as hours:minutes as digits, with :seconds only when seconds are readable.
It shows 7:44
